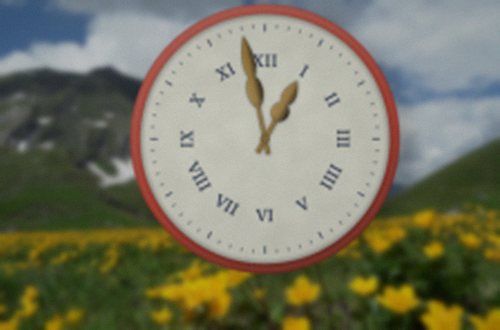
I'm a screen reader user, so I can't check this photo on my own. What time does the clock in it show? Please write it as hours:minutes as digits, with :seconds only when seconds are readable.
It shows 12:58
